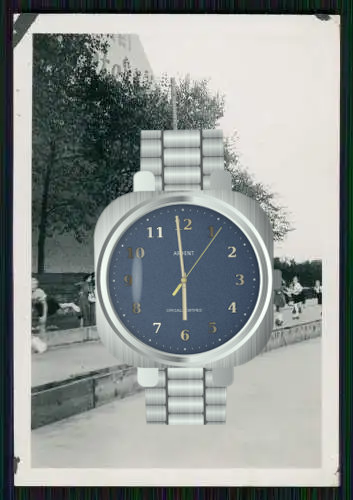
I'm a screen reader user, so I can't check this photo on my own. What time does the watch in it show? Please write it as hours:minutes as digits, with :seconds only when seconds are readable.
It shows 5:59:06
